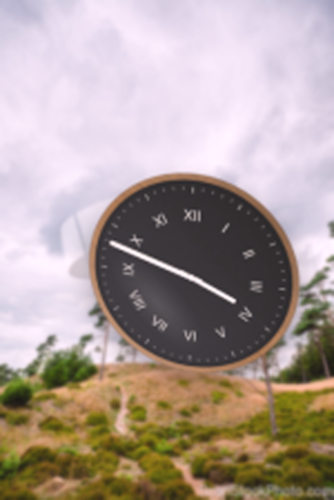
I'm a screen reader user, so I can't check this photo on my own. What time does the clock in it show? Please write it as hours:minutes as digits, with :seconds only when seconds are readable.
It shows 3:48
